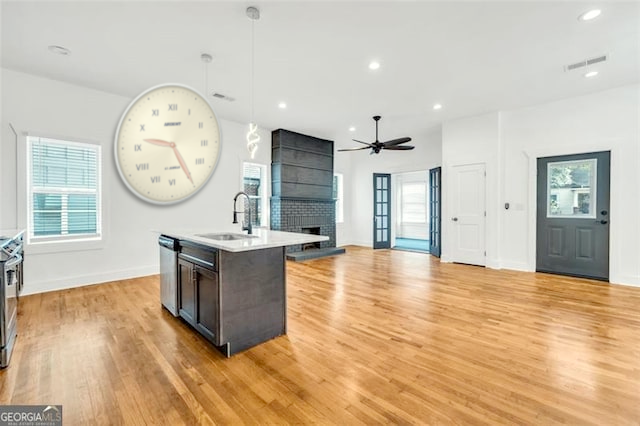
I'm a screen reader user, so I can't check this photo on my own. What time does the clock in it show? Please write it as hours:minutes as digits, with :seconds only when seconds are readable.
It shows 9:25
